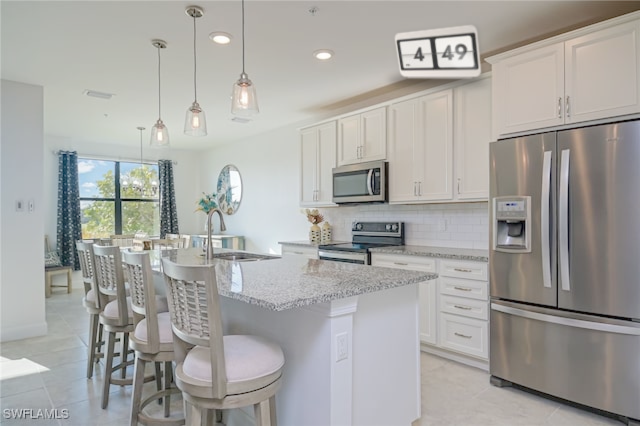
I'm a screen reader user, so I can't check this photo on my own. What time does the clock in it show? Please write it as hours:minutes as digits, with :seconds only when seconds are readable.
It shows 4:49
